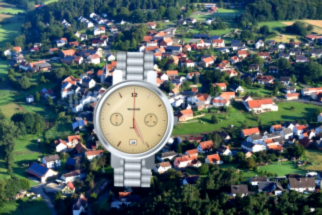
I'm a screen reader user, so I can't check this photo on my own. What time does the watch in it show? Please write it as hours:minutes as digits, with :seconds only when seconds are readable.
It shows 5:26
